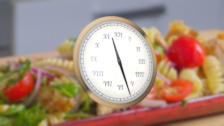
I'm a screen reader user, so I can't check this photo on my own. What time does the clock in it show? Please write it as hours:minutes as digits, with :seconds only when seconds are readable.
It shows 11:27
